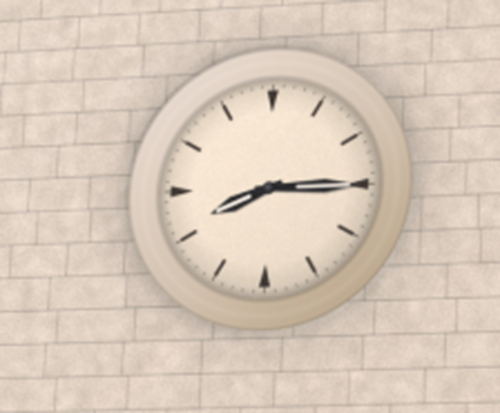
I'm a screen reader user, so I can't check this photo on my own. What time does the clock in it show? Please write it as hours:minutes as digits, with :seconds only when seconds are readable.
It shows 8:15
